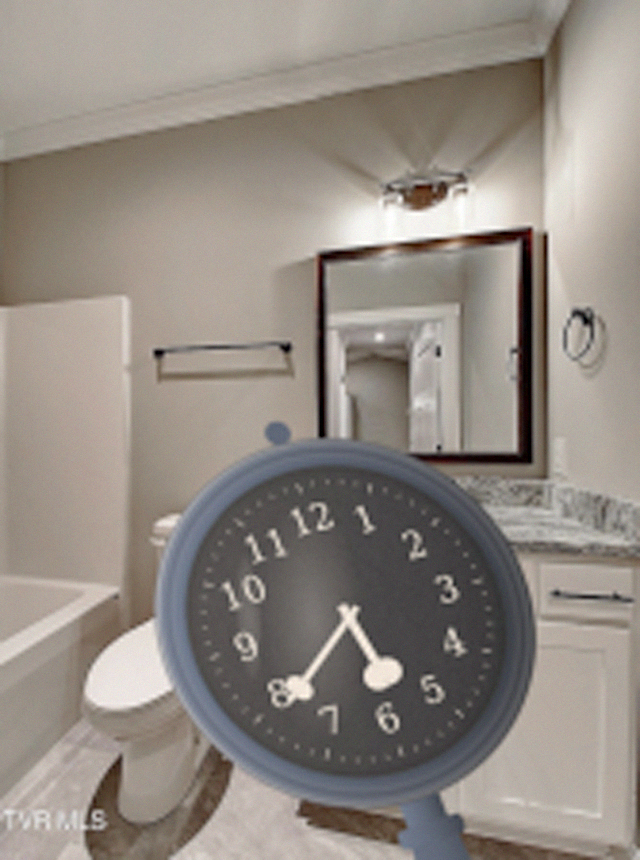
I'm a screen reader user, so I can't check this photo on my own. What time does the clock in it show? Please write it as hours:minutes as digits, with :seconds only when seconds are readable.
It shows 5:39
